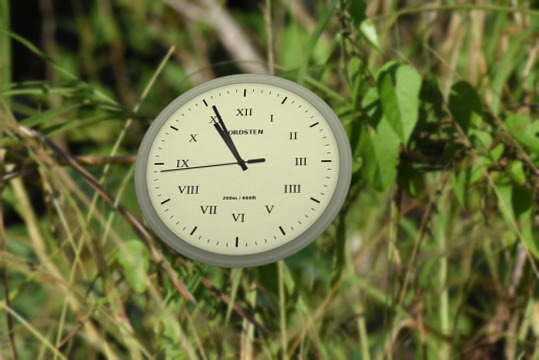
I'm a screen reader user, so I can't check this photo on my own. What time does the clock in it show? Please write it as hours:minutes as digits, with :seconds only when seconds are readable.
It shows 10:55:44
